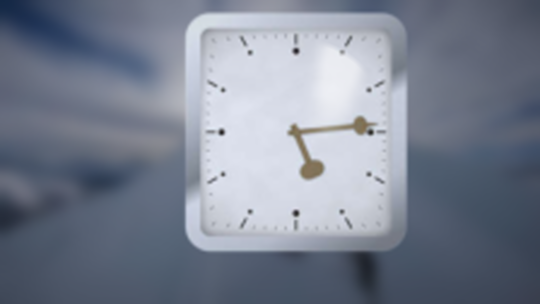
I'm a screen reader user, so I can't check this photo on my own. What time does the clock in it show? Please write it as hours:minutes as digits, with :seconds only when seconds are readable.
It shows 5:14
